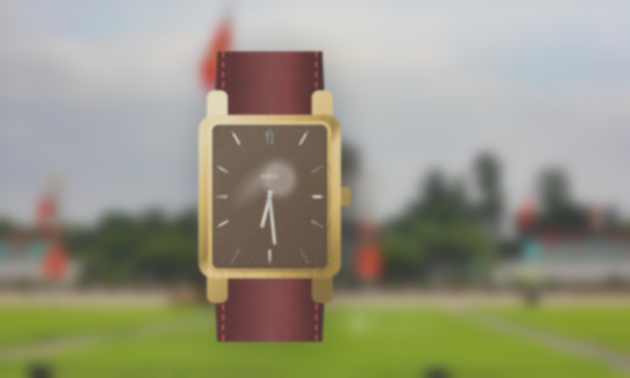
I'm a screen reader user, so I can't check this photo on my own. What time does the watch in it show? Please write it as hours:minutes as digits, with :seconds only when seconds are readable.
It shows 6:29
